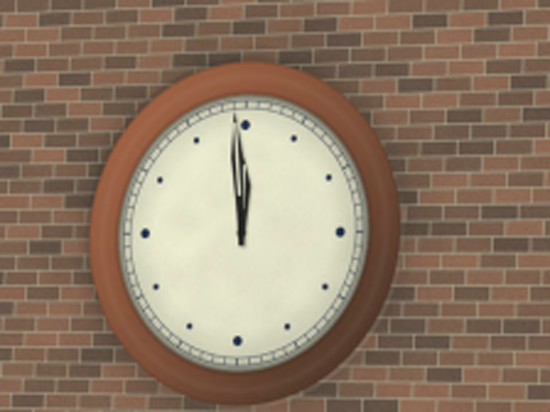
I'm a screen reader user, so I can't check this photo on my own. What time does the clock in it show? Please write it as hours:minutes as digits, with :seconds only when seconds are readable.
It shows 11:59
